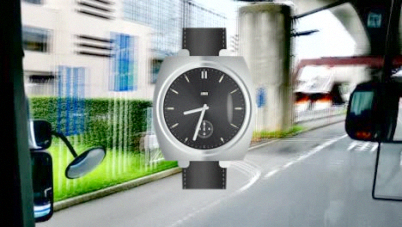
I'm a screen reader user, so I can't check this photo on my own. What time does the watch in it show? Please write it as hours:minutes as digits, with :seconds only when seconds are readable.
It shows 8:33
